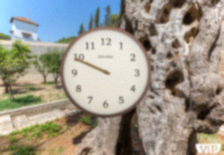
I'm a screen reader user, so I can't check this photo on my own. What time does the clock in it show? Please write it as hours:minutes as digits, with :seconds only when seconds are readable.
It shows 9:49
